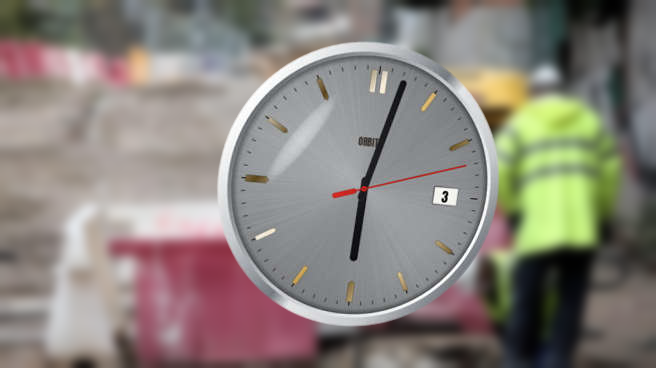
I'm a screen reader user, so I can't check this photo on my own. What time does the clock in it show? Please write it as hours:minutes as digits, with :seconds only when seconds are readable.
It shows 6:02:12
